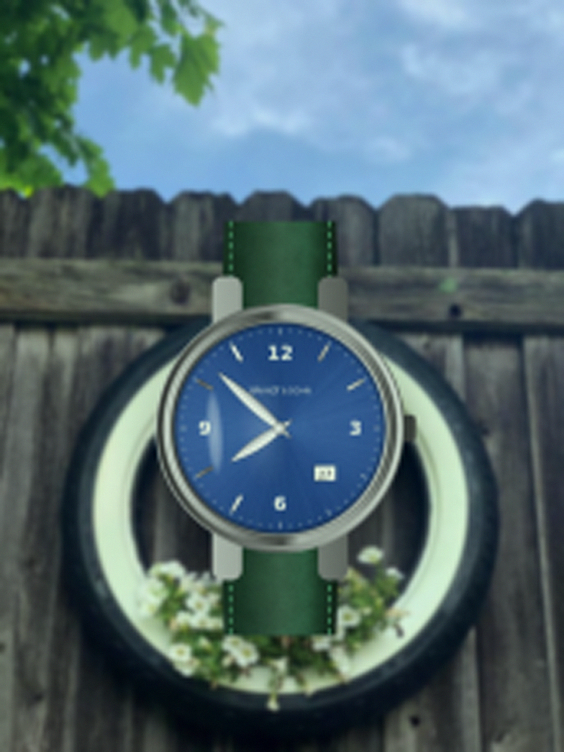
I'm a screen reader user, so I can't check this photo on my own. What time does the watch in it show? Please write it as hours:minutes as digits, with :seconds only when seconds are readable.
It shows 7:52
